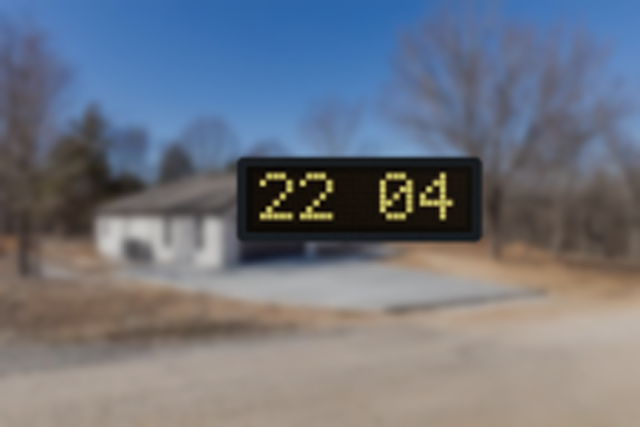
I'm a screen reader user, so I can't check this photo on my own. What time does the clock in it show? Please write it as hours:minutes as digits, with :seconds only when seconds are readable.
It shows 22:04
